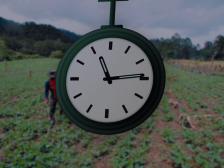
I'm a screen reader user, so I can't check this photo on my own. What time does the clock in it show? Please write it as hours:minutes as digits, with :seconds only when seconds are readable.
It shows 11:14
